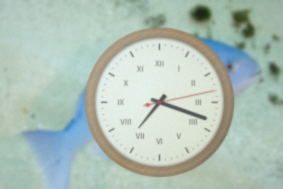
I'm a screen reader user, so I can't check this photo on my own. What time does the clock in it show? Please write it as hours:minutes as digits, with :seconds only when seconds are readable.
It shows 7:18:13
